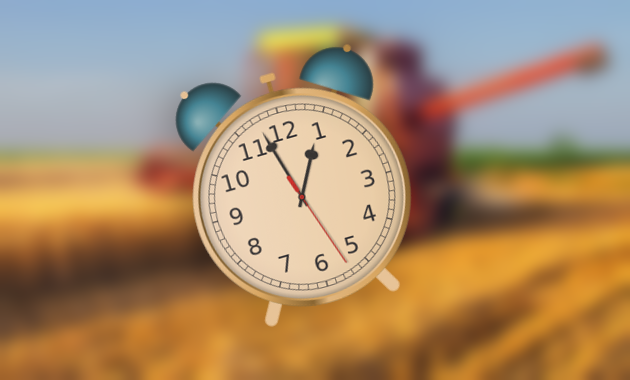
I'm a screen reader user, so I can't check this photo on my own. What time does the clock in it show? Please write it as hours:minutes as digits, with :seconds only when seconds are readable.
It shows 12:57:27
